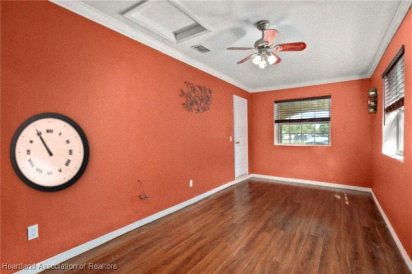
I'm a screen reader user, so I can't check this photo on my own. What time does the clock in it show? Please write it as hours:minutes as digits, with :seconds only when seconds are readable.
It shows 10:55
